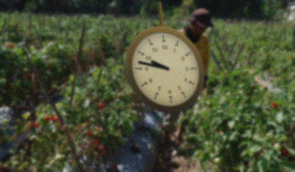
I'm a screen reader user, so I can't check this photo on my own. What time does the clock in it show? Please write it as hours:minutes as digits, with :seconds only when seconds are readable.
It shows 9:47
